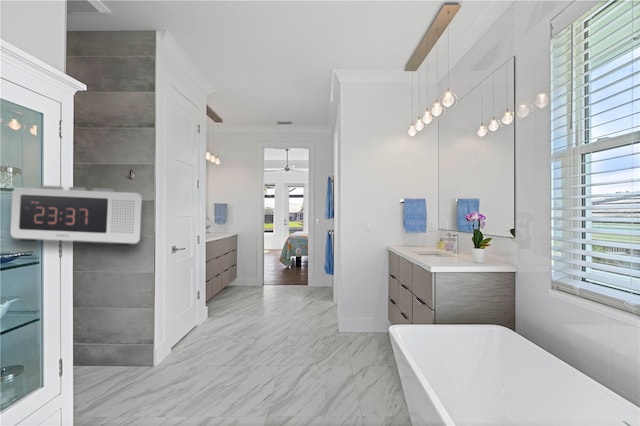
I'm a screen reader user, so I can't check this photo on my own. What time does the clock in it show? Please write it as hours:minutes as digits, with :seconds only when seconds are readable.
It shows 23:37
